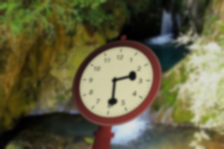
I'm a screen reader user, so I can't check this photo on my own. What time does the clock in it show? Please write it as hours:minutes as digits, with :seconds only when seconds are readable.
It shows 2:29
